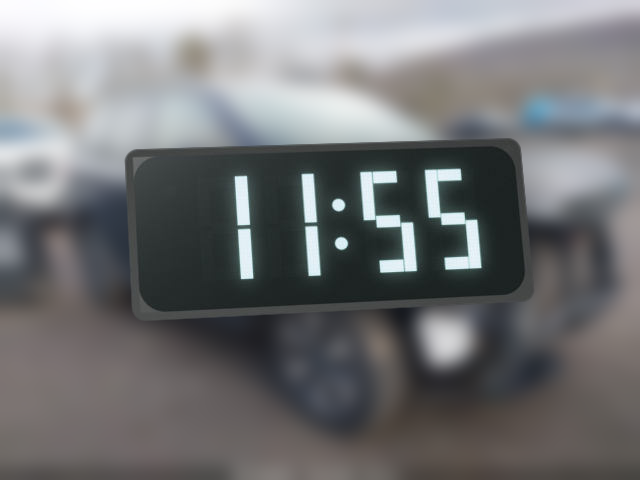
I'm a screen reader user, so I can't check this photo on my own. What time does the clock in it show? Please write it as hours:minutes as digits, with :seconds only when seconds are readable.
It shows 11:55
